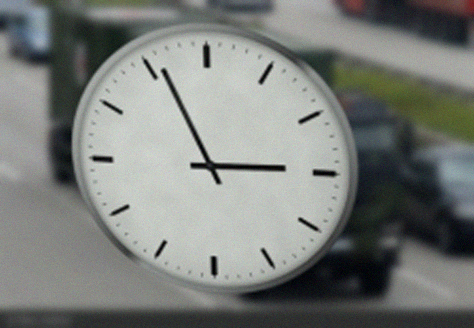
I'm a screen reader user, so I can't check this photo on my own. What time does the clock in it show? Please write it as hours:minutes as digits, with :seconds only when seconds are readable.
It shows 2:56
